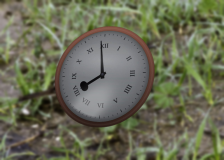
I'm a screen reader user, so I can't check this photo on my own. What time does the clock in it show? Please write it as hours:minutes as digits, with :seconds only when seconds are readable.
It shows 7:59
